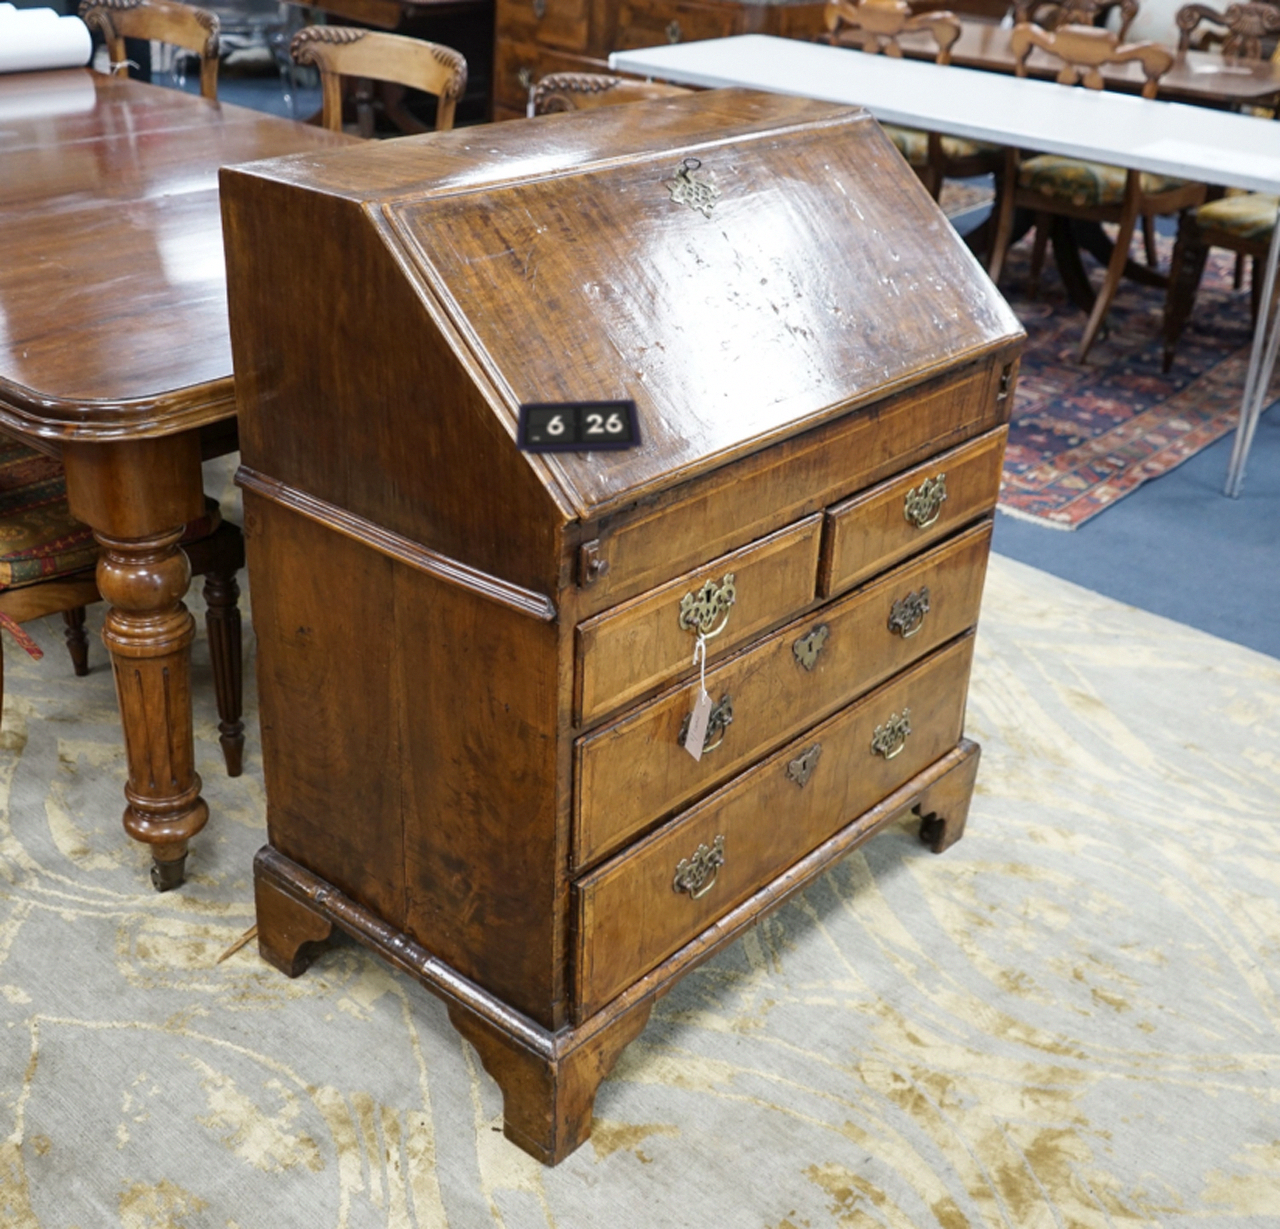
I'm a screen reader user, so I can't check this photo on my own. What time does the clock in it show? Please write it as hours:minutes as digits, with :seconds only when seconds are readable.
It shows 6:26
